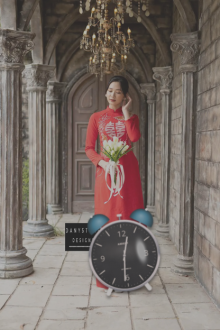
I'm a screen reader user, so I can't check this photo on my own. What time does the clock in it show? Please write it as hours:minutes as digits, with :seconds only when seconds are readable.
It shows 12:31
